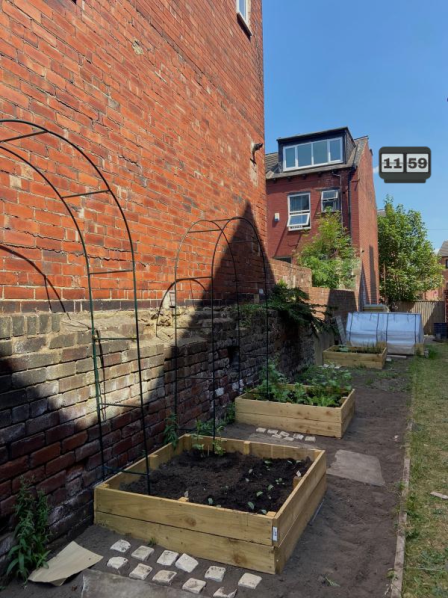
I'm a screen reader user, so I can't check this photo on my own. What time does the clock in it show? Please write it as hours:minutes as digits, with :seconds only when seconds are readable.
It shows 11:59
